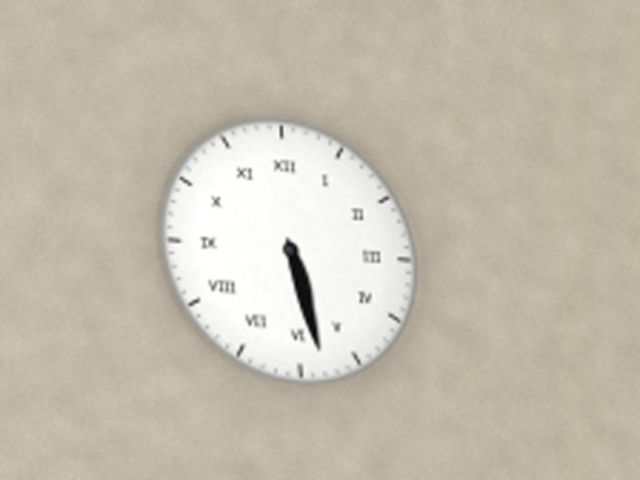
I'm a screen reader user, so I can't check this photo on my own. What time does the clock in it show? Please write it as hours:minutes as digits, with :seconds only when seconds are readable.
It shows 5:28
